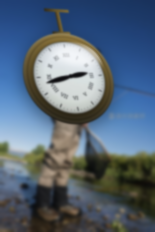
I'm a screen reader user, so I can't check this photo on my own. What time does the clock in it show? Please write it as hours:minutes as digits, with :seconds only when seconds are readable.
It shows 2:43
